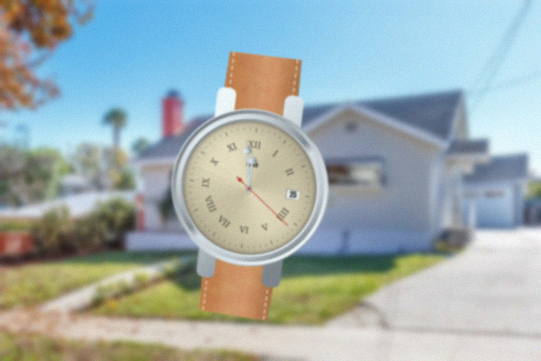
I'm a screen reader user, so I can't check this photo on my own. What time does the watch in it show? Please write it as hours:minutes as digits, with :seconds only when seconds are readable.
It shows 11:58:21
